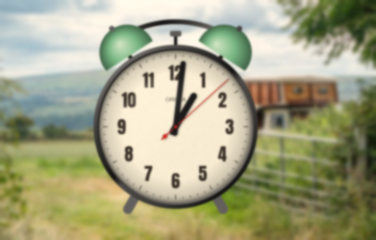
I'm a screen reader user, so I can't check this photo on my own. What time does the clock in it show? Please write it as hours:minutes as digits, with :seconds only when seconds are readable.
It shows 1:01:08
